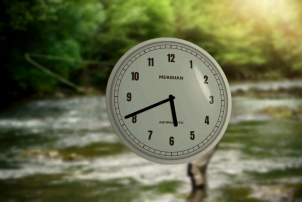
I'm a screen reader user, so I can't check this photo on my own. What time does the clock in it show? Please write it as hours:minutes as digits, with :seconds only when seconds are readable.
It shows 5:41
